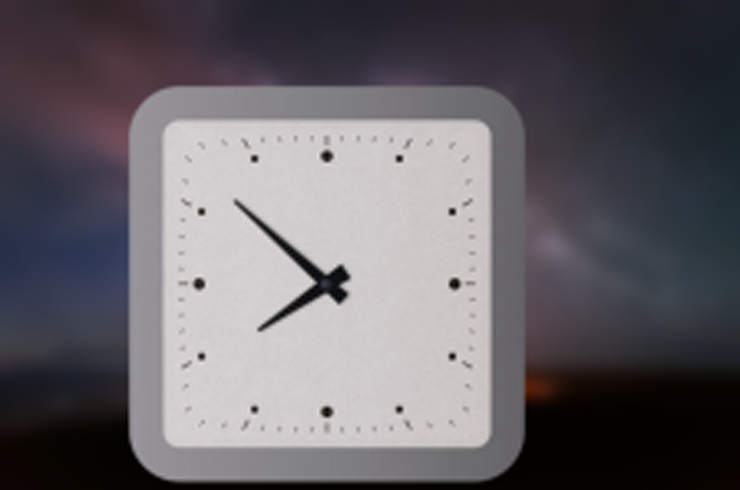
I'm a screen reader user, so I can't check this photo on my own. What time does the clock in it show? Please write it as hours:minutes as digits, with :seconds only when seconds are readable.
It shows 7:52
